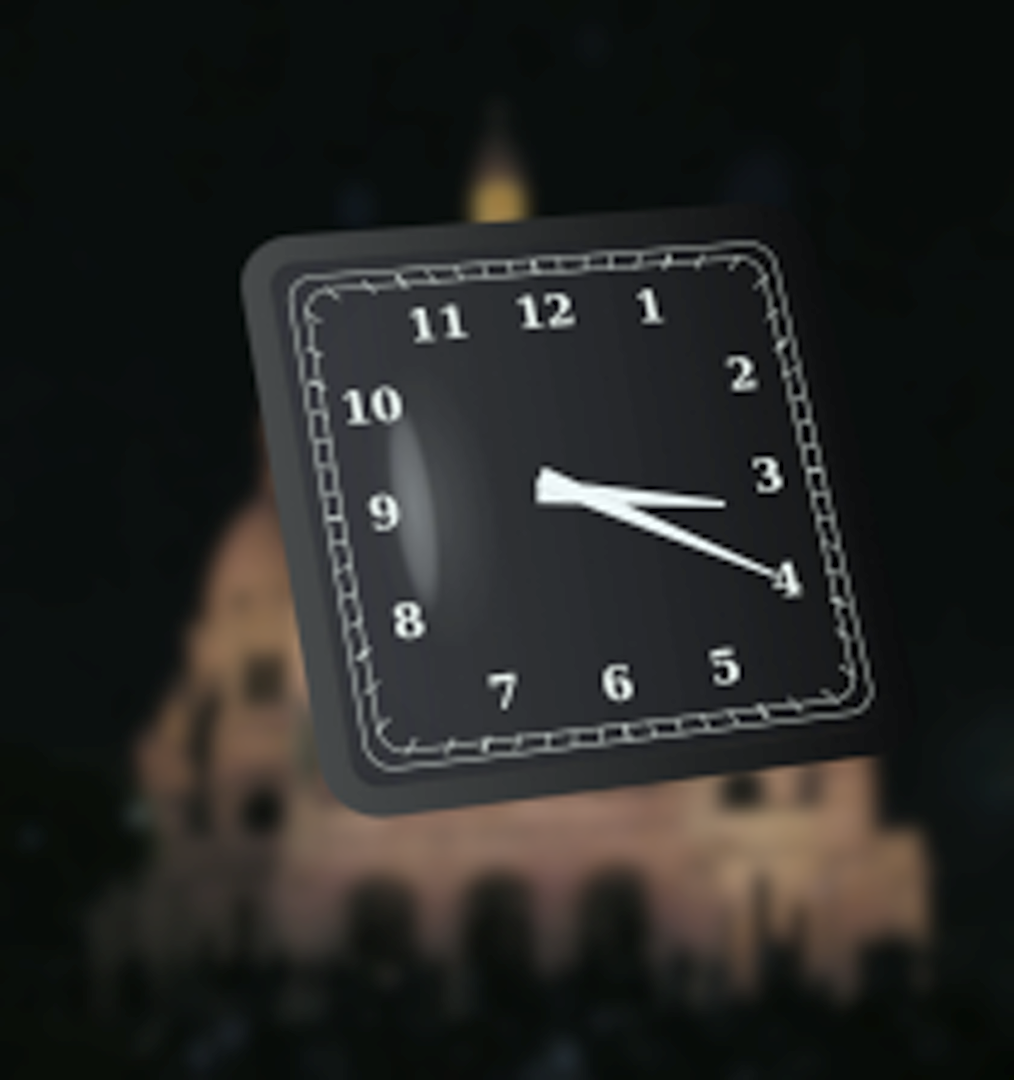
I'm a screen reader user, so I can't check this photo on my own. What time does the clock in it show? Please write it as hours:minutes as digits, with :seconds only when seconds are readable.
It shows 3:20
